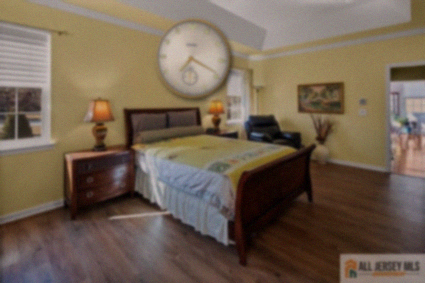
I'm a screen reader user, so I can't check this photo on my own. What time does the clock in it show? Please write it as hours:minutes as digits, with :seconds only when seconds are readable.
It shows 7:19
